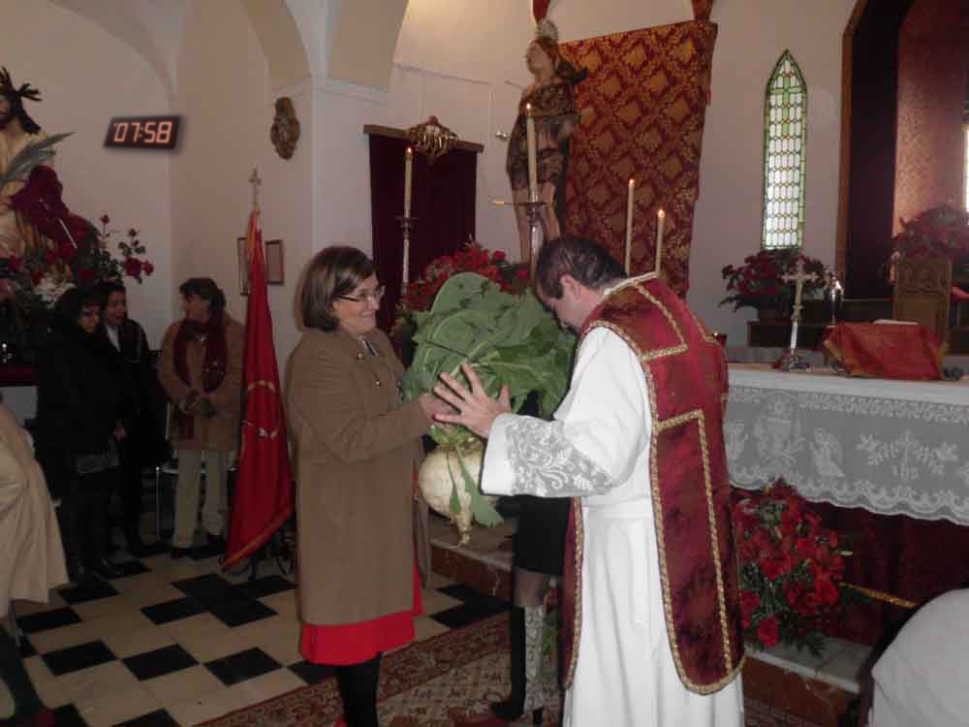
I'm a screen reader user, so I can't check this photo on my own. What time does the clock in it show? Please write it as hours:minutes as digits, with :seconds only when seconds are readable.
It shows 7:58
